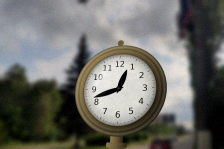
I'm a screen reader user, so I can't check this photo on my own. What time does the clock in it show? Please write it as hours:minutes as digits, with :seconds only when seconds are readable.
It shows 12:42
